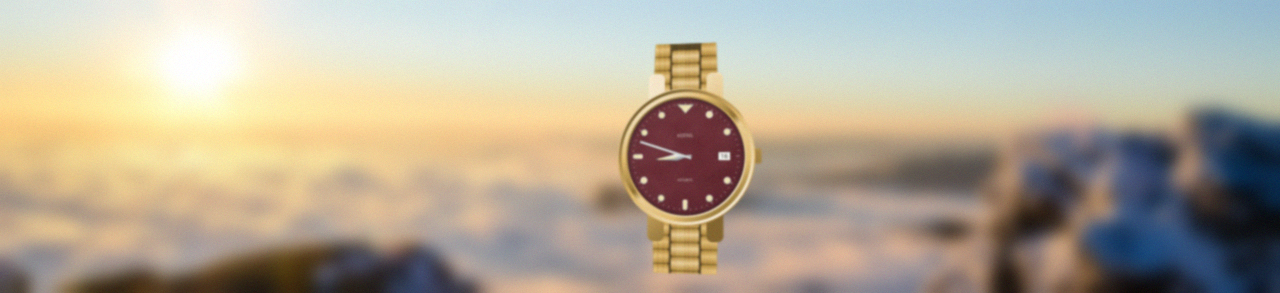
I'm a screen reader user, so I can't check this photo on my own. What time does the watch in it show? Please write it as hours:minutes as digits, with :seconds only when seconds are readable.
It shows 8:48
